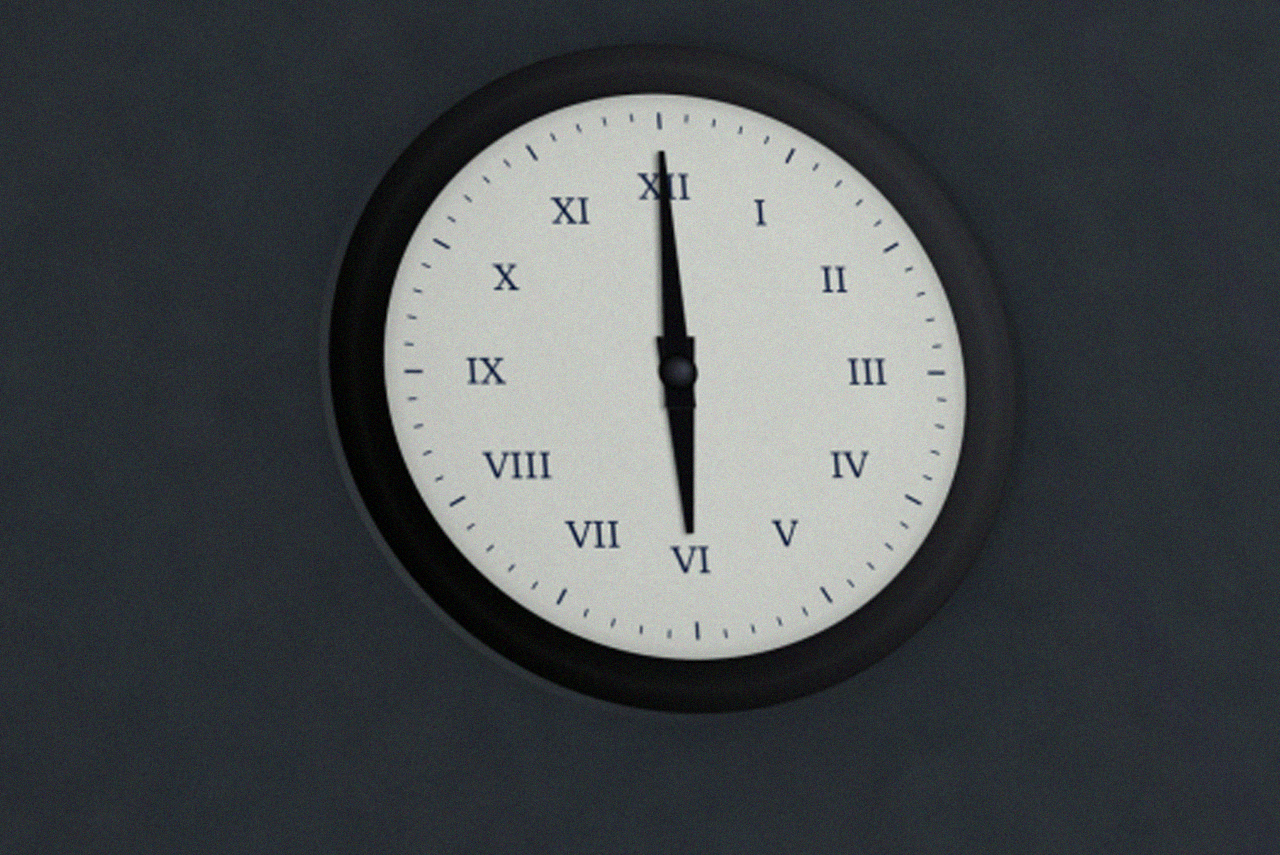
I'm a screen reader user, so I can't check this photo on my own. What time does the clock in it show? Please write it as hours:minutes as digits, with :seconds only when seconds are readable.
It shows 6:00
